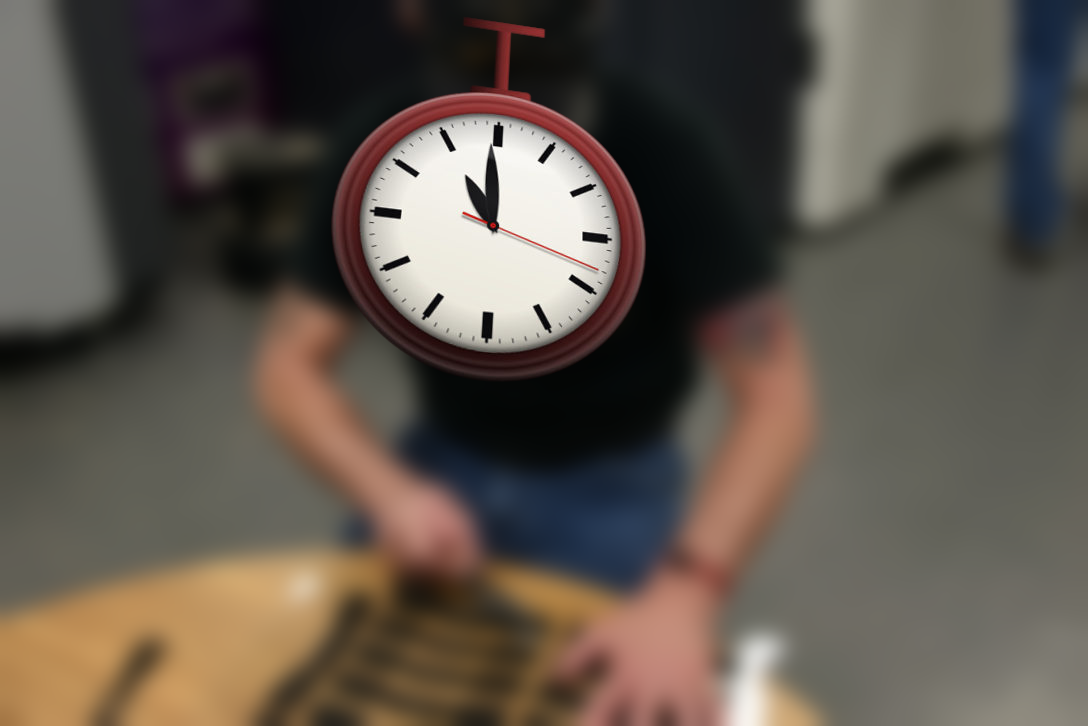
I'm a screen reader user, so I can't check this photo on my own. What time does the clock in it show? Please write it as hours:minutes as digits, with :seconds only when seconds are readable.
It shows 10:59:18
